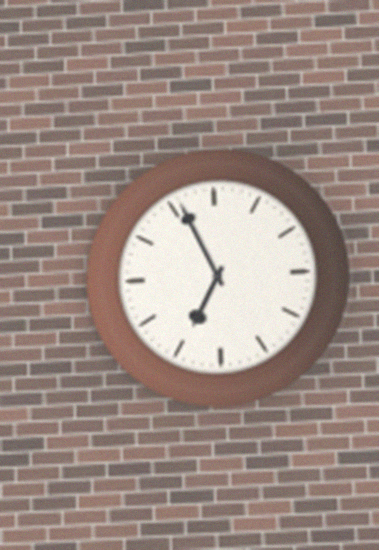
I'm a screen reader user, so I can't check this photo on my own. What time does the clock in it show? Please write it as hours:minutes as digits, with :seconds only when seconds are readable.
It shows 6:56
